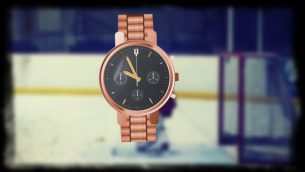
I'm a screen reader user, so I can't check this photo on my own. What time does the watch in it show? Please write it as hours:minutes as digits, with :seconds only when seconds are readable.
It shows 9:56
